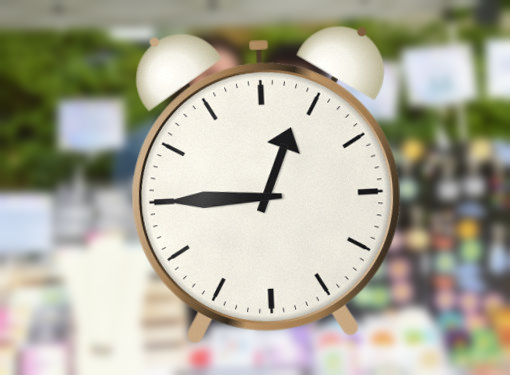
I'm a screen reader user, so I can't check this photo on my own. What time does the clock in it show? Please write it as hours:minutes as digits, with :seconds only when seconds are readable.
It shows 12:45
